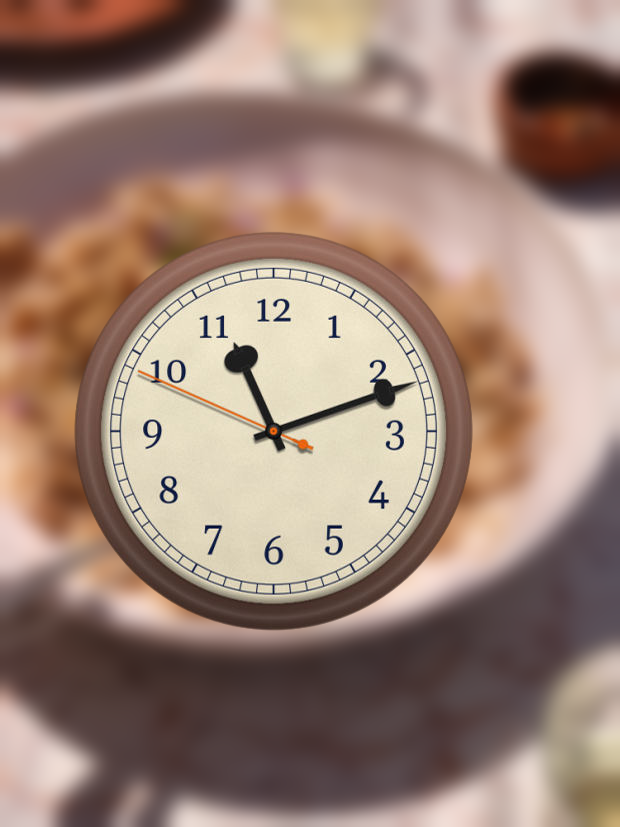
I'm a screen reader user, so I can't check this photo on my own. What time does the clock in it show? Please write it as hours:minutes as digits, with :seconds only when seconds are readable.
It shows 11:11:49
